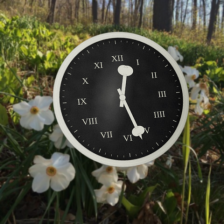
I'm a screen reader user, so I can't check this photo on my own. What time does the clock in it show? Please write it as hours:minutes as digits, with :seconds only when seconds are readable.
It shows 12:27
